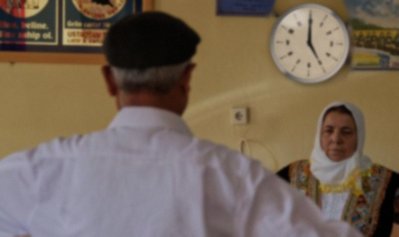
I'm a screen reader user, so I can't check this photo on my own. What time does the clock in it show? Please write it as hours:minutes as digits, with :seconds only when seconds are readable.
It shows 5:00
